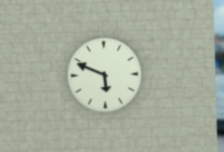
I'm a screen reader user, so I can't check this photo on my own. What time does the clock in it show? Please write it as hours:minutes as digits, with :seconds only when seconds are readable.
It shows 5:49
